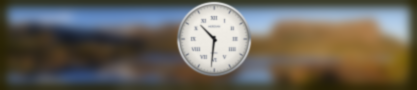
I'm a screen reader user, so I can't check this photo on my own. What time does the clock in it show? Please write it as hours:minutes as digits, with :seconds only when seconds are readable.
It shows 10:31
